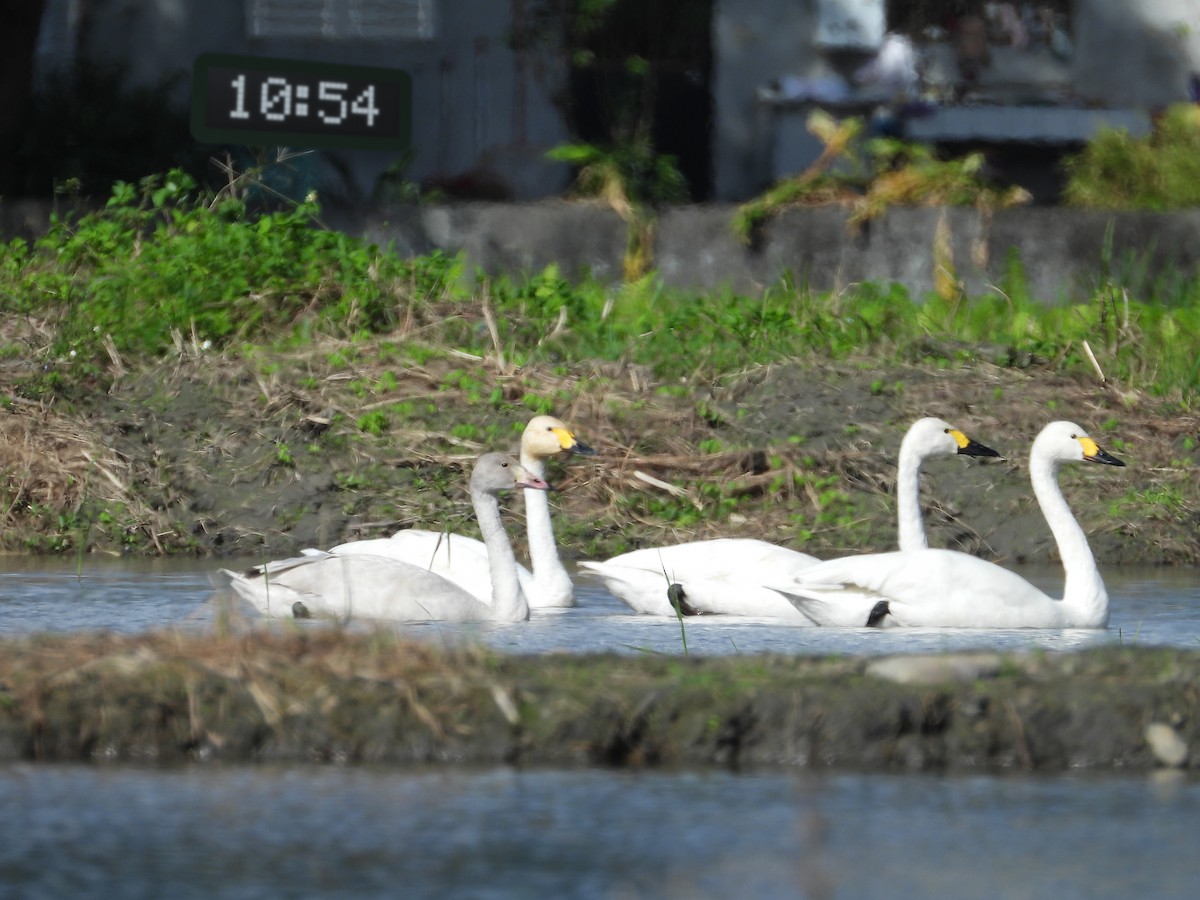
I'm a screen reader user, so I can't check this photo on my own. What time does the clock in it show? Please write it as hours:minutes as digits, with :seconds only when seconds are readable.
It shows 10:54
